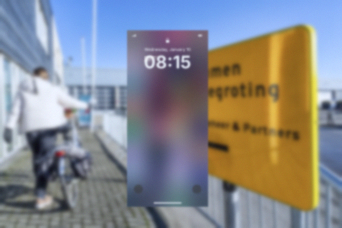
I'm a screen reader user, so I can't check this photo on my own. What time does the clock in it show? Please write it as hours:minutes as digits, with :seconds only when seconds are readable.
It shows 8:15
